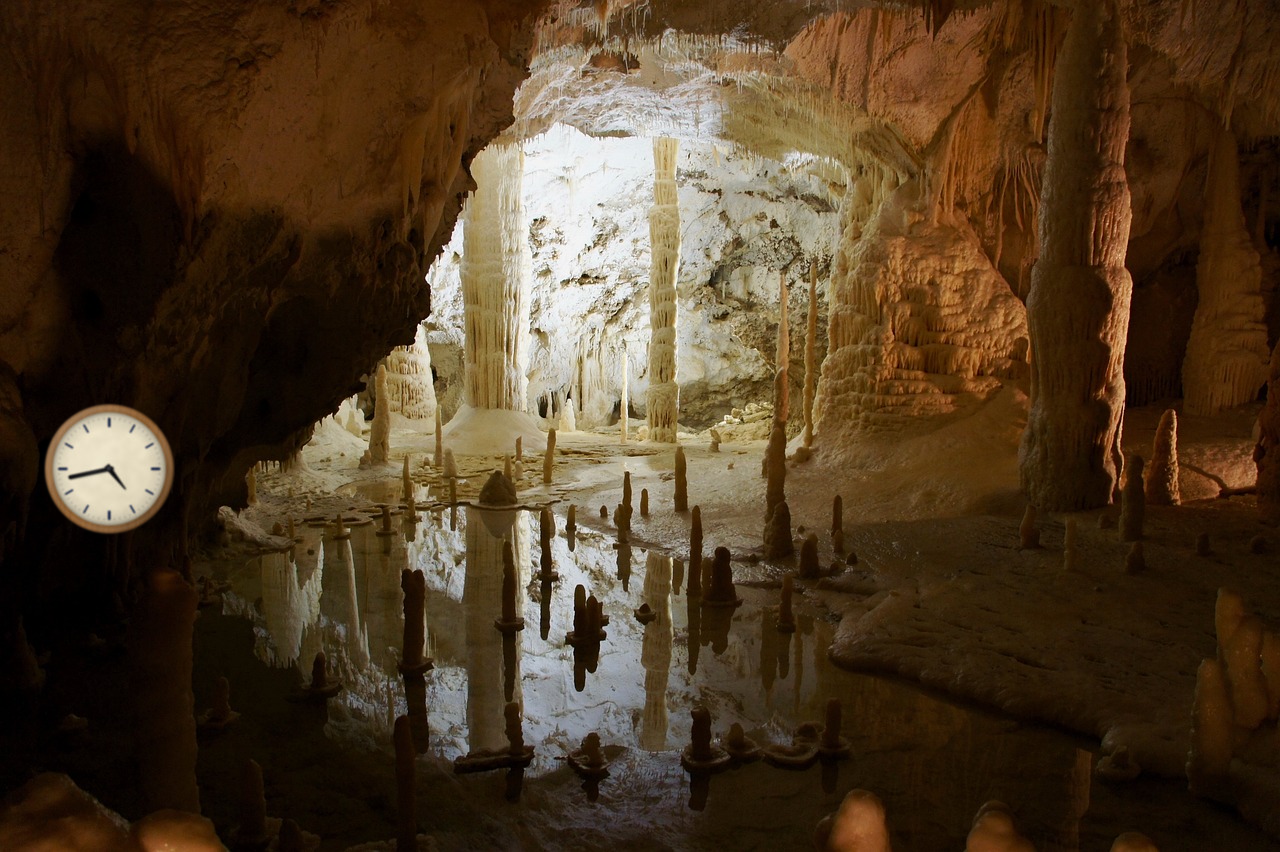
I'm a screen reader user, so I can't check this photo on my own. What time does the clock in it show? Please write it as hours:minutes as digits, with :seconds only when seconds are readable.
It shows 4:43
